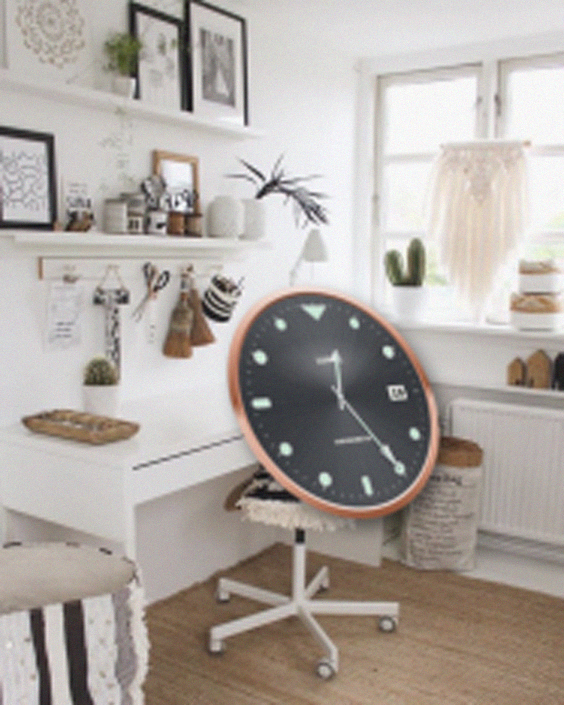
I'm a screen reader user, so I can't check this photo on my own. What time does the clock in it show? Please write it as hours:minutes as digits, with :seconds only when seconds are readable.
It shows 12:25
